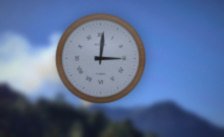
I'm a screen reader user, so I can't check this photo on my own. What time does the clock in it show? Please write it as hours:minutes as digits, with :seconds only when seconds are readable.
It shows 3:01
